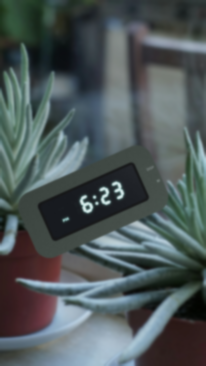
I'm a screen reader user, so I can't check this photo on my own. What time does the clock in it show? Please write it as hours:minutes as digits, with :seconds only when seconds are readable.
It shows 6:23
